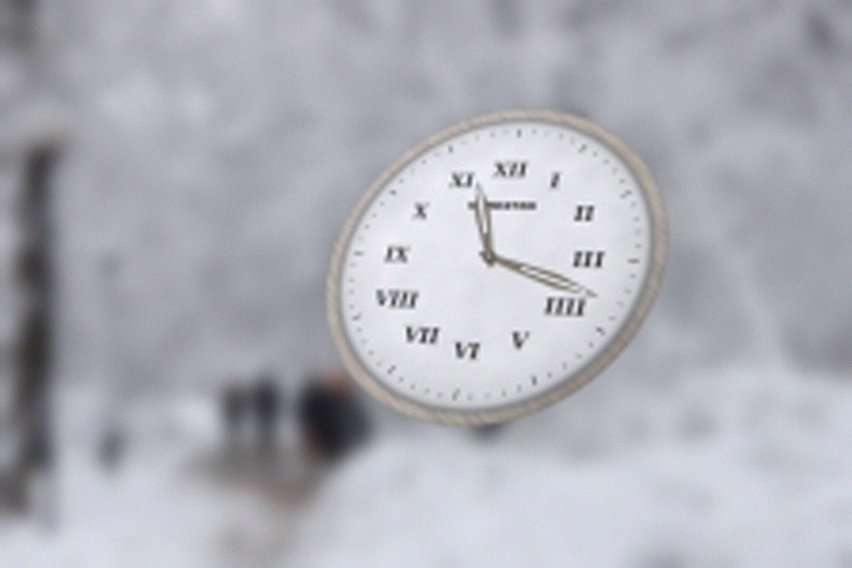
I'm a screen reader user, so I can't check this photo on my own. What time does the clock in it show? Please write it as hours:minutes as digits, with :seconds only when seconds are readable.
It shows 11:18
